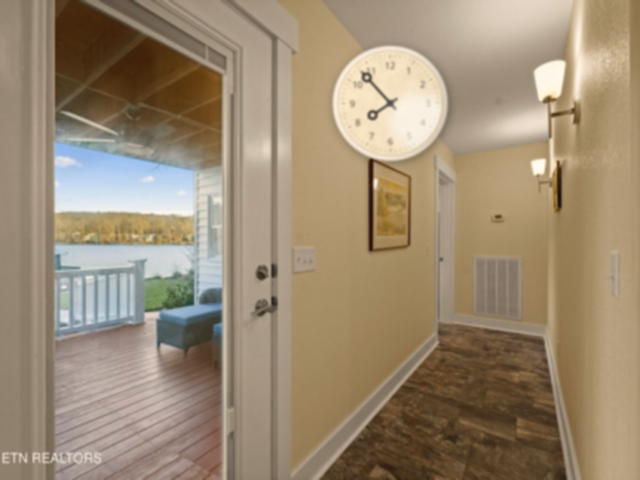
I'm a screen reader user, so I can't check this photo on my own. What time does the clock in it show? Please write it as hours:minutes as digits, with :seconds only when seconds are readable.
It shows 7:53
